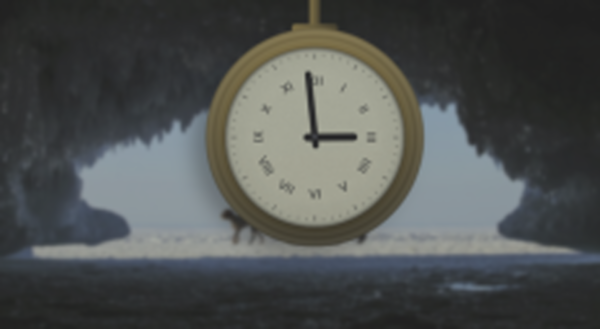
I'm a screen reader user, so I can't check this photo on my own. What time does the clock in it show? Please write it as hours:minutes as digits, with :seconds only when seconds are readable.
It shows 2:59
